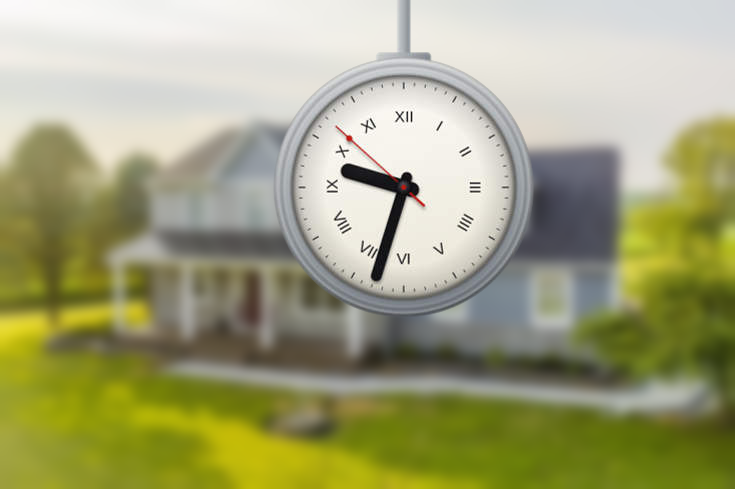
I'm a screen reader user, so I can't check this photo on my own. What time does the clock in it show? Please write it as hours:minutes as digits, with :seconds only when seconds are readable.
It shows 9:32:52
